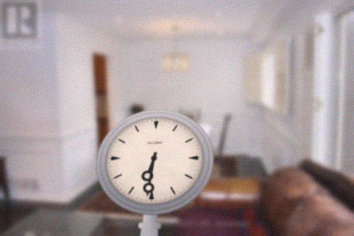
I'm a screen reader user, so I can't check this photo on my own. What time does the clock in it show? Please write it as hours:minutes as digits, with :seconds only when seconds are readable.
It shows 6:31
